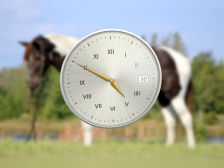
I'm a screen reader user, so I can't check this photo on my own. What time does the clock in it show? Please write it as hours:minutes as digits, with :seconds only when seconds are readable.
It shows 4:50
